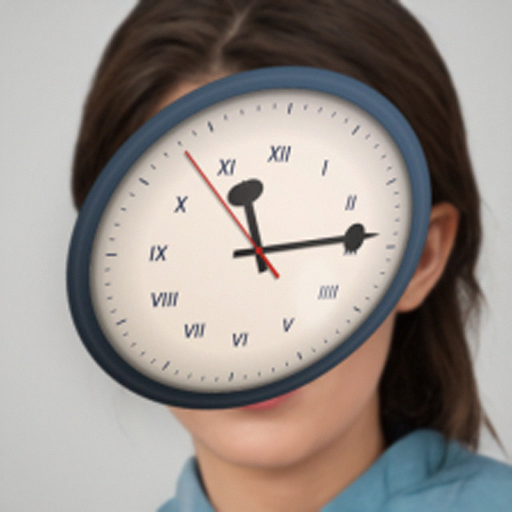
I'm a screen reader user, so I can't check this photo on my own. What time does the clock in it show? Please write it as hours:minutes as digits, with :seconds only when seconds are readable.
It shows 11:13:53
